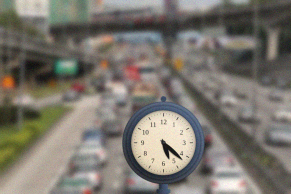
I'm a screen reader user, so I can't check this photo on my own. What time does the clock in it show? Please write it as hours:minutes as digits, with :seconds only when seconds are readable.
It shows 5:22
